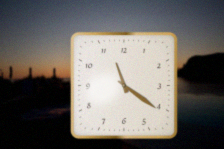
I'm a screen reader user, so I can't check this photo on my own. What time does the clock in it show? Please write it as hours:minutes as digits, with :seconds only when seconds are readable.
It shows 11:21
